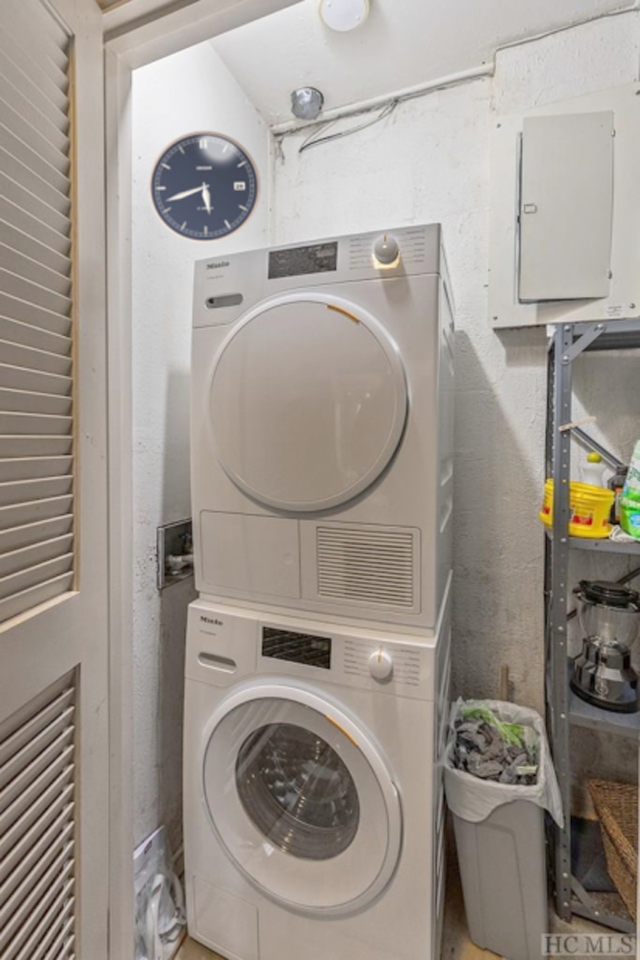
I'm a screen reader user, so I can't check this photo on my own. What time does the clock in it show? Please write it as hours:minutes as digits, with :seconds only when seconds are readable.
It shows 5:42
